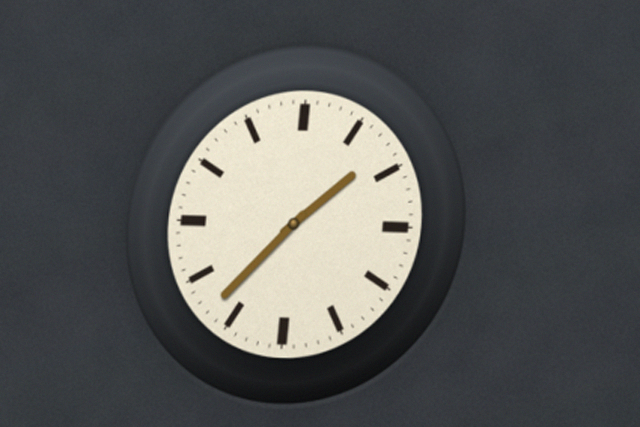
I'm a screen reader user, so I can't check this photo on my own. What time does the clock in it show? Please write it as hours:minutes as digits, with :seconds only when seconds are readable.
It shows 1:37
